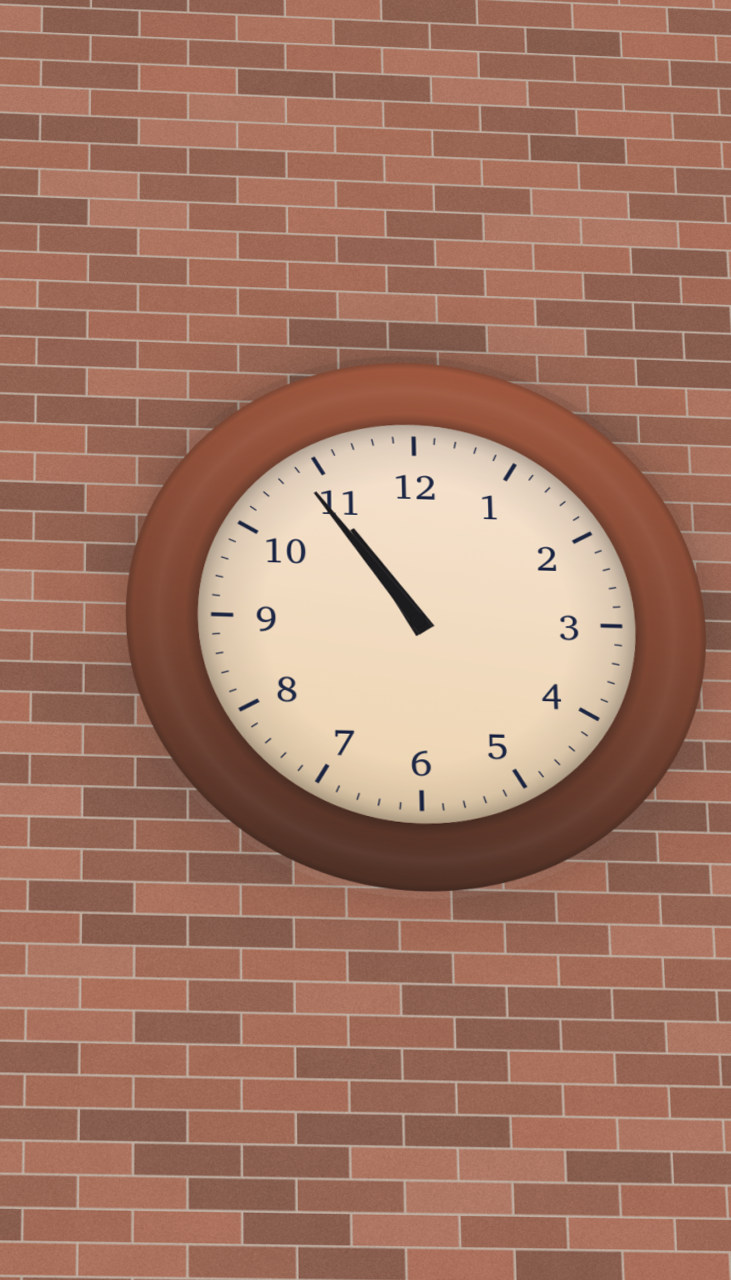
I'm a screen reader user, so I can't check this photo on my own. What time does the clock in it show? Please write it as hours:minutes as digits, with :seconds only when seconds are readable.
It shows 10:54
